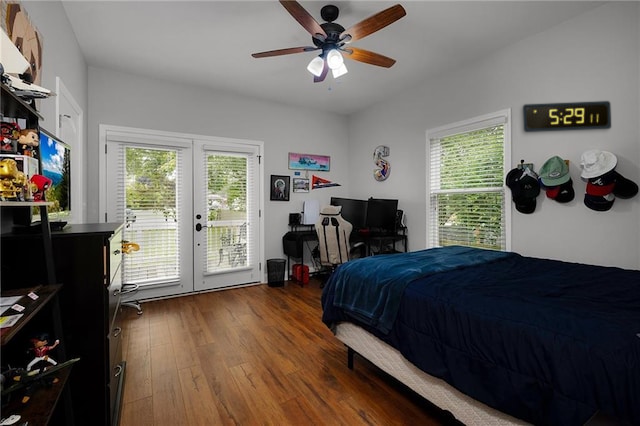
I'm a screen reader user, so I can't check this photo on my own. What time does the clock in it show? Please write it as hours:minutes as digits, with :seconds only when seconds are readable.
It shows 5:29
